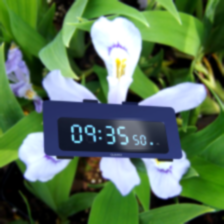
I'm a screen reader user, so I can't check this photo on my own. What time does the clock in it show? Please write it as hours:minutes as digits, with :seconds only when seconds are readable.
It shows 9:35:50
